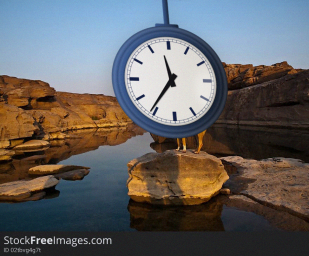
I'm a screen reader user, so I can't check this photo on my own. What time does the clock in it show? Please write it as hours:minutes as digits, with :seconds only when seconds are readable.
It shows 11:36
